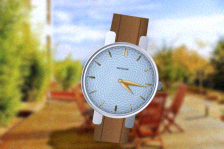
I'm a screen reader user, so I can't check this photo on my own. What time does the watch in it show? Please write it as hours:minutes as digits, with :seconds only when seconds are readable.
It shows 4:16
